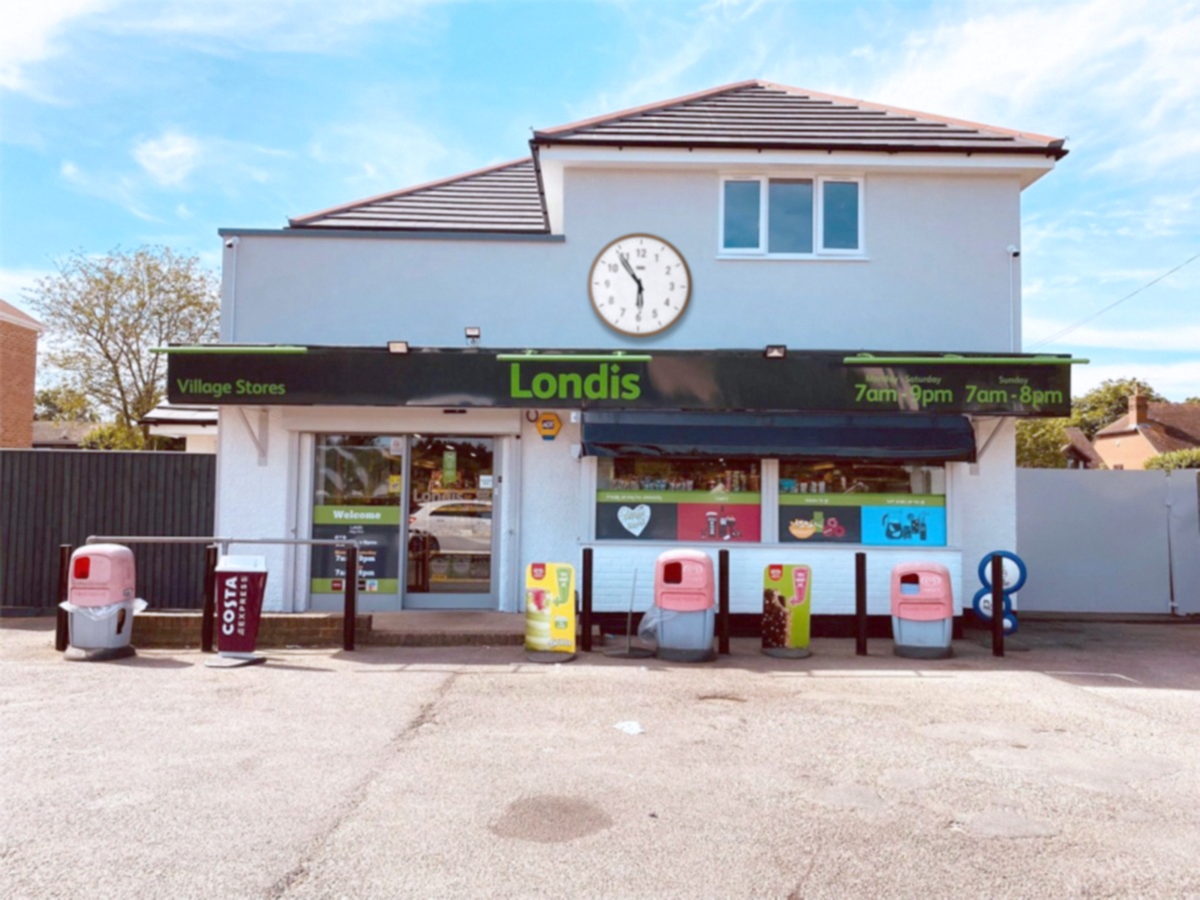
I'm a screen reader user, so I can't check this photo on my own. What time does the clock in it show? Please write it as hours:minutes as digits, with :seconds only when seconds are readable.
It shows 5:54
